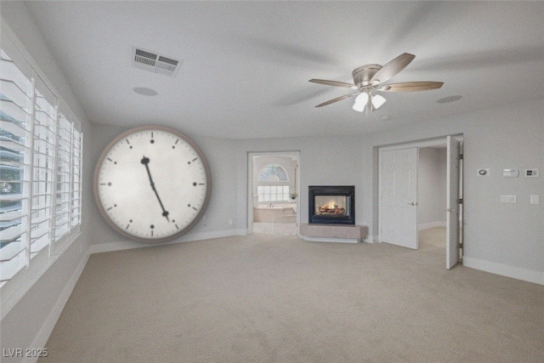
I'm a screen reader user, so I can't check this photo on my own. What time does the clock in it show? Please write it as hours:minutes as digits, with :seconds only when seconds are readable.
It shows 11:26
